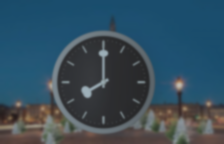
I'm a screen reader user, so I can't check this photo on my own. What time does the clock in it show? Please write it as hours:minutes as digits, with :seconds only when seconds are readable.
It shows 8:00
